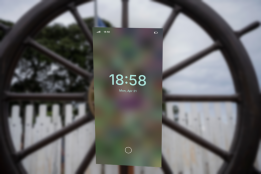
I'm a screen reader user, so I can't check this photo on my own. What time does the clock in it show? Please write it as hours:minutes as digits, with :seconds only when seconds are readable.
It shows 18:58
